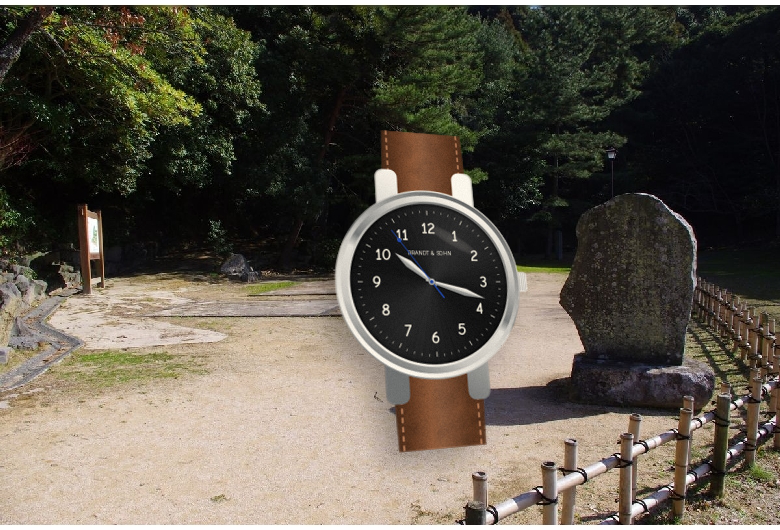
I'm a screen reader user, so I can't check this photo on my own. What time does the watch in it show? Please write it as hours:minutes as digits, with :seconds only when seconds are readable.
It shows 10:17:54
